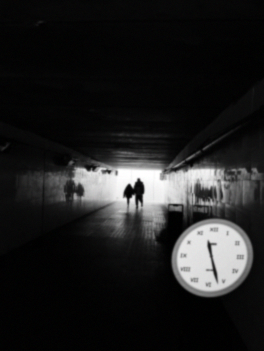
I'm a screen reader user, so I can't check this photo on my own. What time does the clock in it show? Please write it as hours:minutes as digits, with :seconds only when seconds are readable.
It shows 11:27
